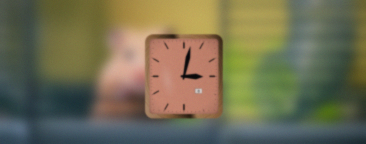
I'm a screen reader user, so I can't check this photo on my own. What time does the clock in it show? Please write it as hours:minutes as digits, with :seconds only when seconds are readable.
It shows 3:02
